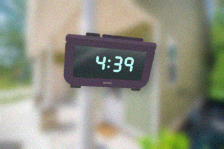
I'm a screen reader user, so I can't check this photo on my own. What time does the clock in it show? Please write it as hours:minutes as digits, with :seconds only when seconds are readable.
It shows 4:39
